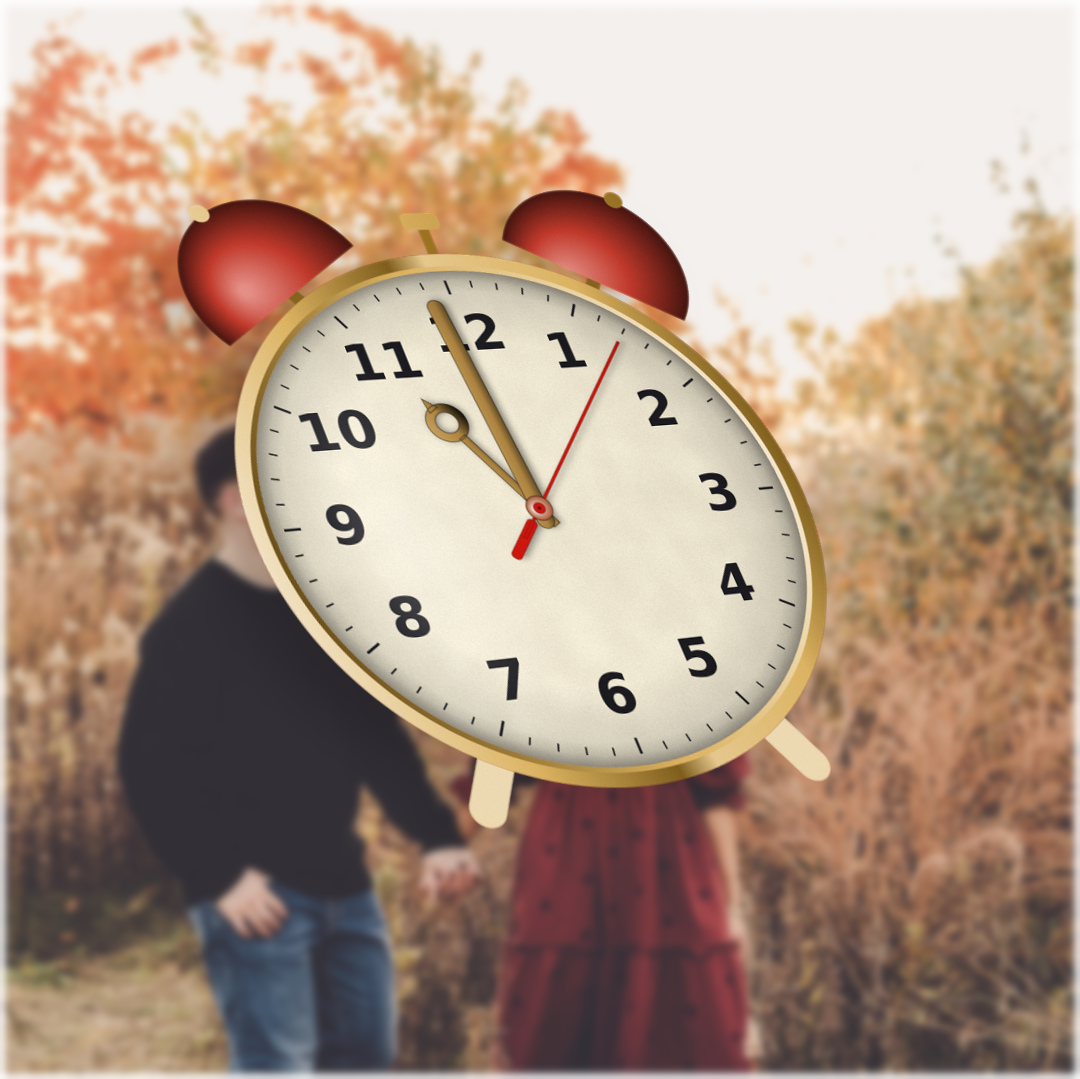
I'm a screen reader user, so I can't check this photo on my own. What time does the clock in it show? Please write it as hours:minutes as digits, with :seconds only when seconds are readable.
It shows 10:59:07
